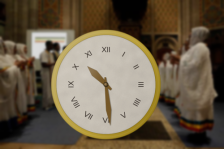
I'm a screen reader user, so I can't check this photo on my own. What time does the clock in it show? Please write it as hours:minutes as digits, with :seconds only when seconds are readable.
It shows 10:29
